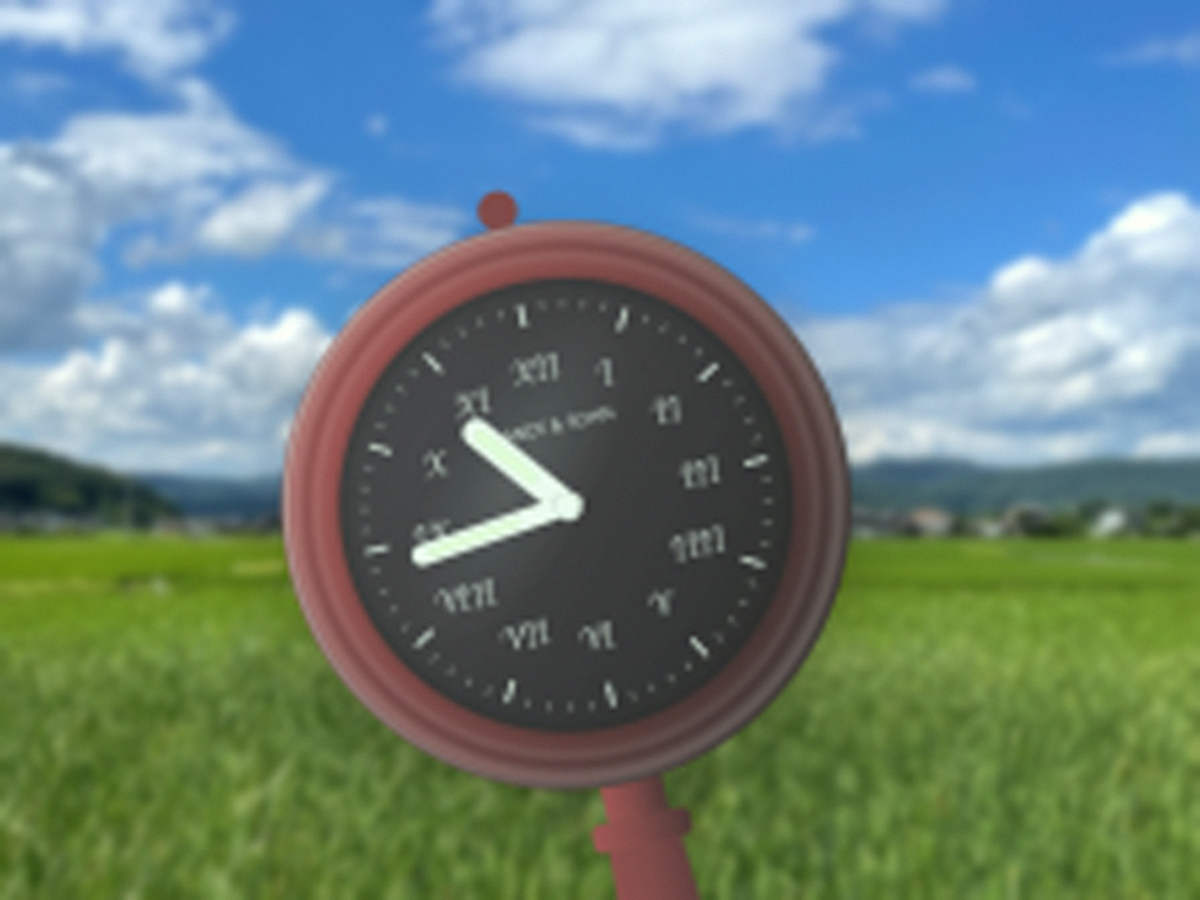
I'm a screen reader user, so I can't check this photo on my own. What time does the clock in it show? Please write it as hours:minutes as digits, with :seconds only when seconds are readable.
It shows 10:44
